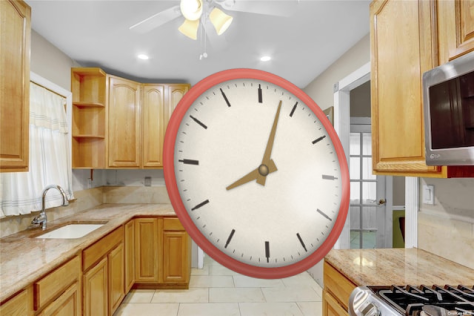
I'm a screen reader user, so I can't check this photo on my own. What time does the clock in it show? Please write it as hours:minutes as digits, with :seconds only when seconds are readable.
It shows 8:03
